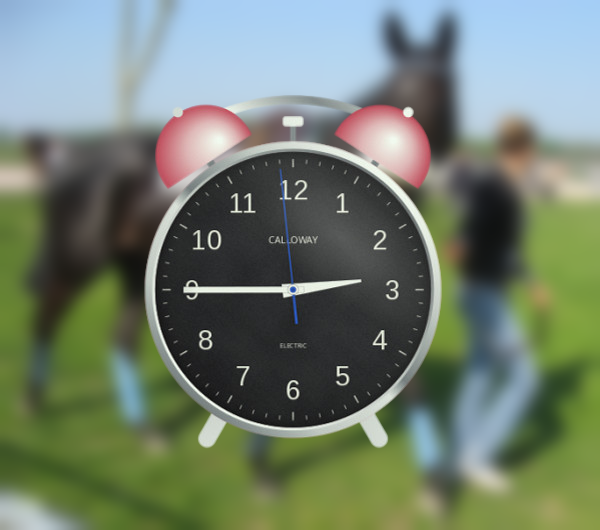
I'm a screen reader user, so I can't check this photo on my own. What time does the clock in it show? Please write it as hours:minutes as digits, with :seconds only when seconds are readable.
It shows 2:44:59
